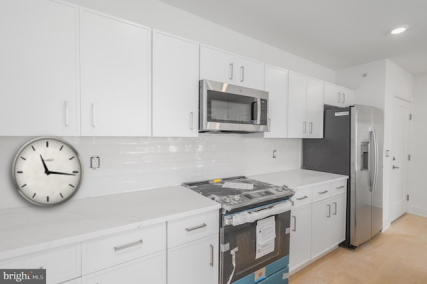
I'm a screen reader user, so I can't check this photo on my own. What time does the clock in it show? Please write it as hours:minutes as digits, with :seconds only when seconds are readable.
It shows 11:16
